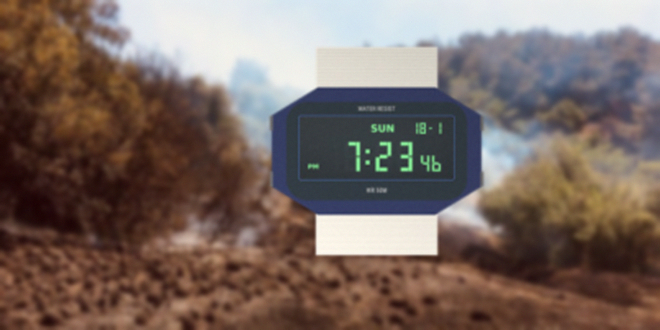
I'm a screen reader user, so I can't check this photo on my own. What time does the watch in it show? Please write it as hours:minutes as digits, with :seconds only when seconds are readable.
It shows 7:23:46
